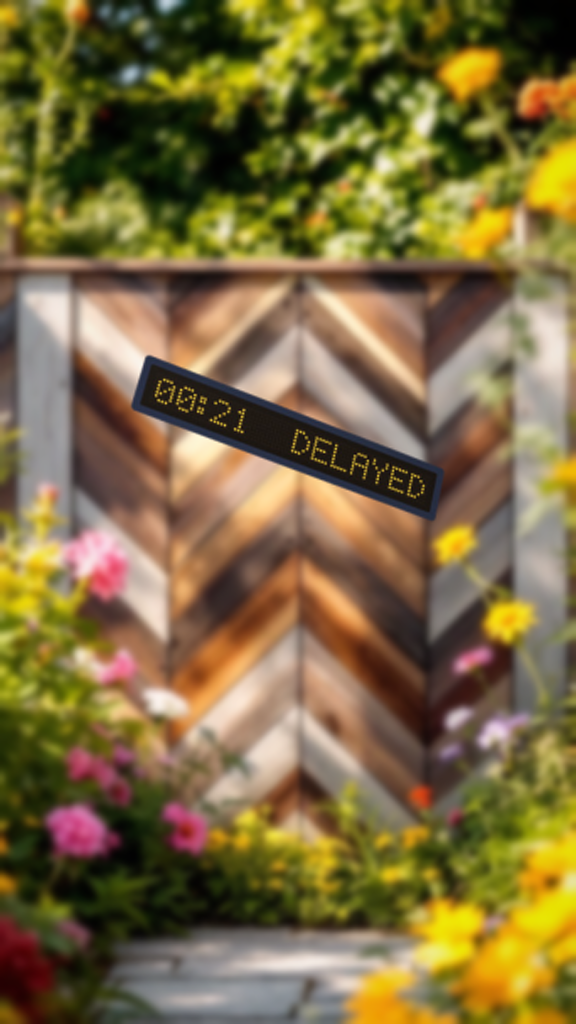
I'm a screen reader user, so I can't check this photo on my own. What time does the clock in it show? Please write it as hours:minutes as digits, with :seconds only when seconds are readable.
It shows 0:21
